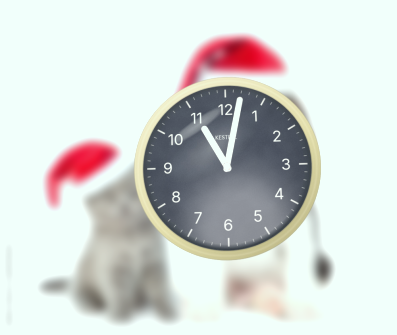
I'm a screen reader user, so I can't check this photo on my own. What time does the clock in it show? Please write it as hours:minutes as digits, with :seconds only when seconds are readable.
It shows 11:02
